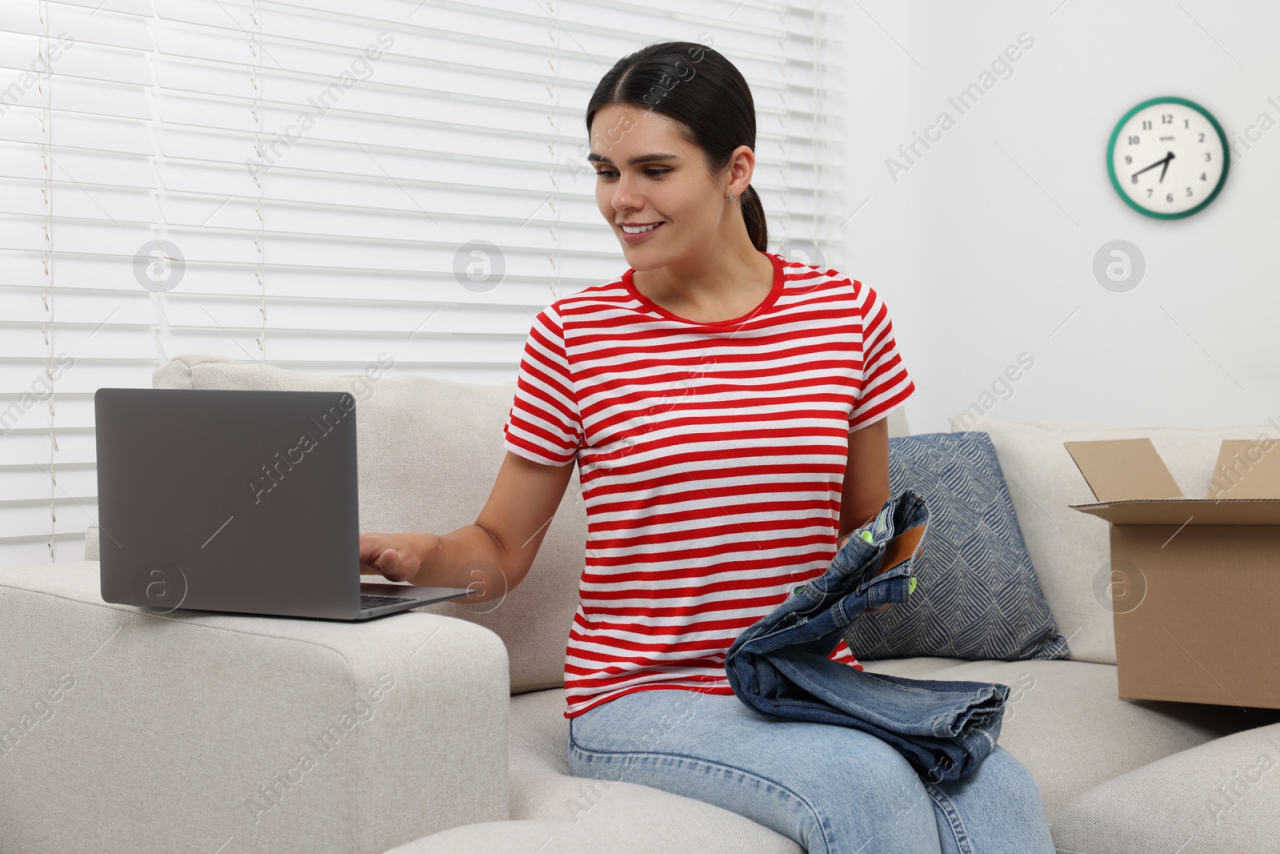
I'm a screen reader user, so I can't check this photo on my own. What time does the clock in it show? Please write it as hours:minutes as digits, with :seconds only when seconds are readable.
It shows 6:41
